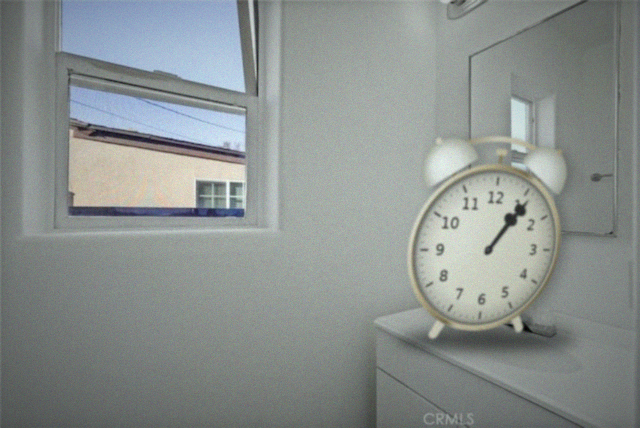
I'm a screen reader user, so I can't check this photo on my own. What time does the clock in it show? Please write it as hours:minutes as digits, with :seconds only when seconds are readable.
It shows 1:06
